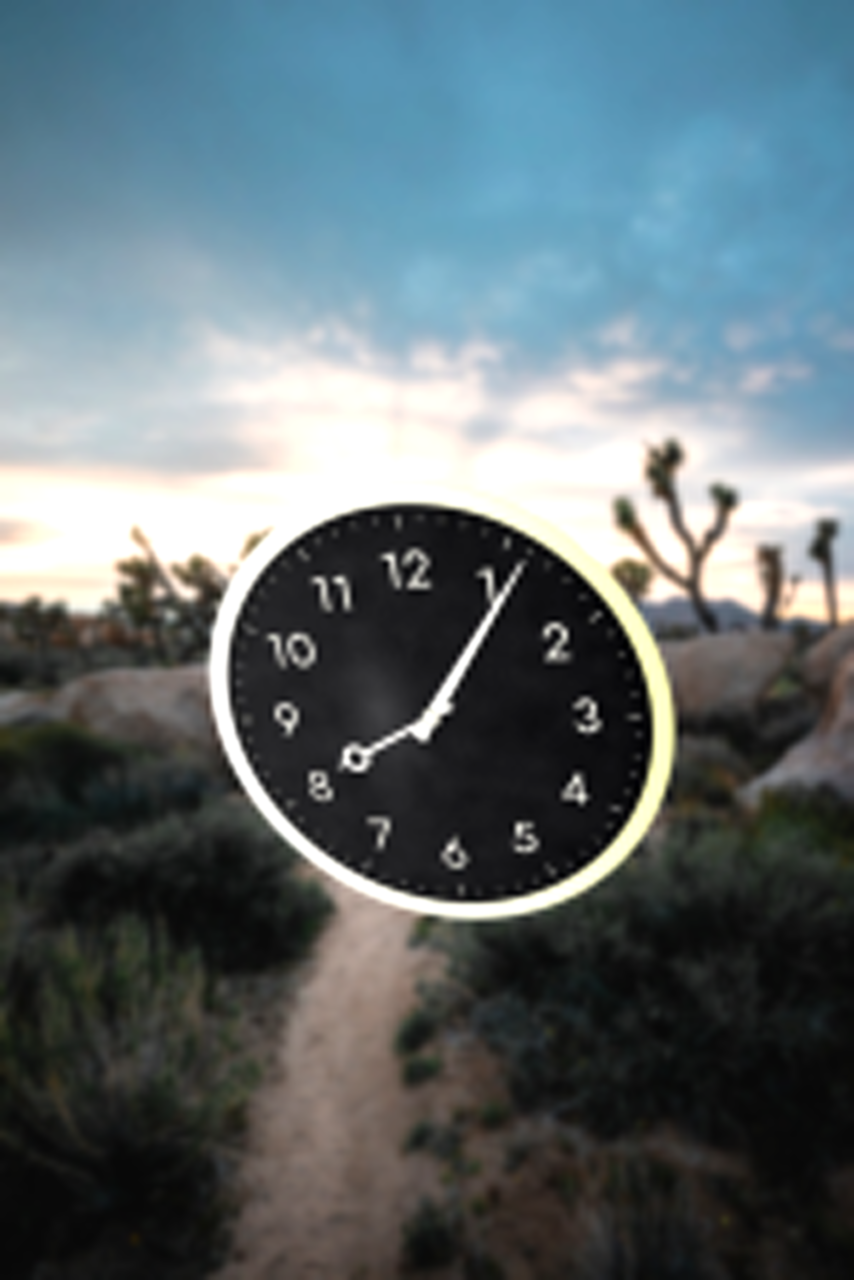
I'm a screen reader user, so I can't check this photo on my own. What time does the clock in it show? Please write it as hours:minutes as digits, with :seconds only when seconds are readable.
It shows 8:06
